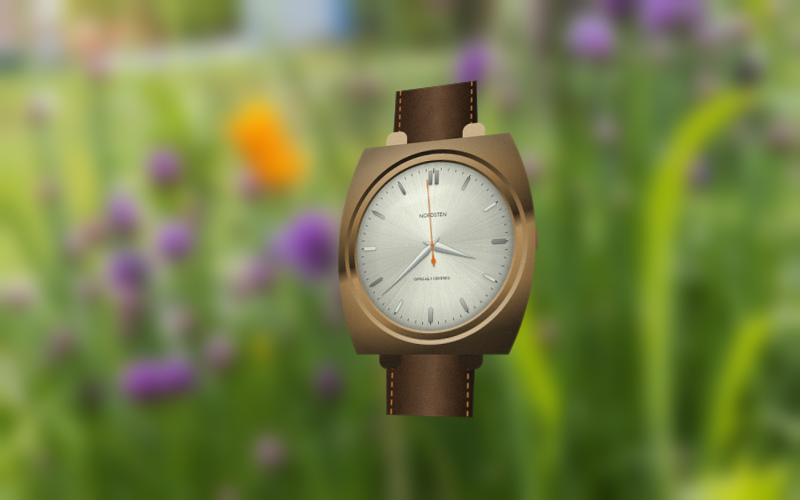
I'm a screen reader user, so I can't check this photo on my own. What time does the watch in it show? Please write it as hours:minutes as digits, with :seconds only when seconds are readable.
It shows 3:37:59
